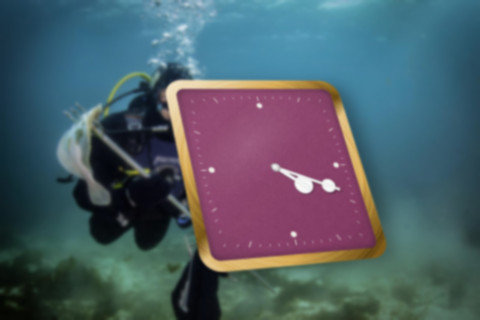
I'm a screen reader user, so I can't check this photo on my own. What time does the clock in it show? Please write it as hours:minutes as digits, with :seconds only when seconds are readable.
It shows 4:19
